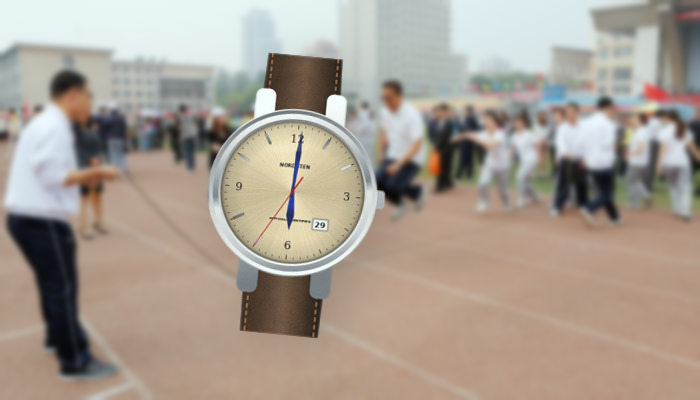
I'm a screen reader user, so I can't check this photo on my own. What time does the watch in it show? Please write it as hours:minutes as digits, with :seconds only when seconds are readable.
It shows 6:00:35
